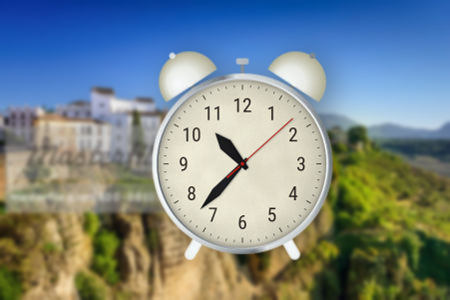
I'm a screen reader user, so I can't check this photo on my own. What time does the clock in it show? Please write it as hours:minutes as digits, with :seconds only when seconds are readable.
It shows 10:37:08
